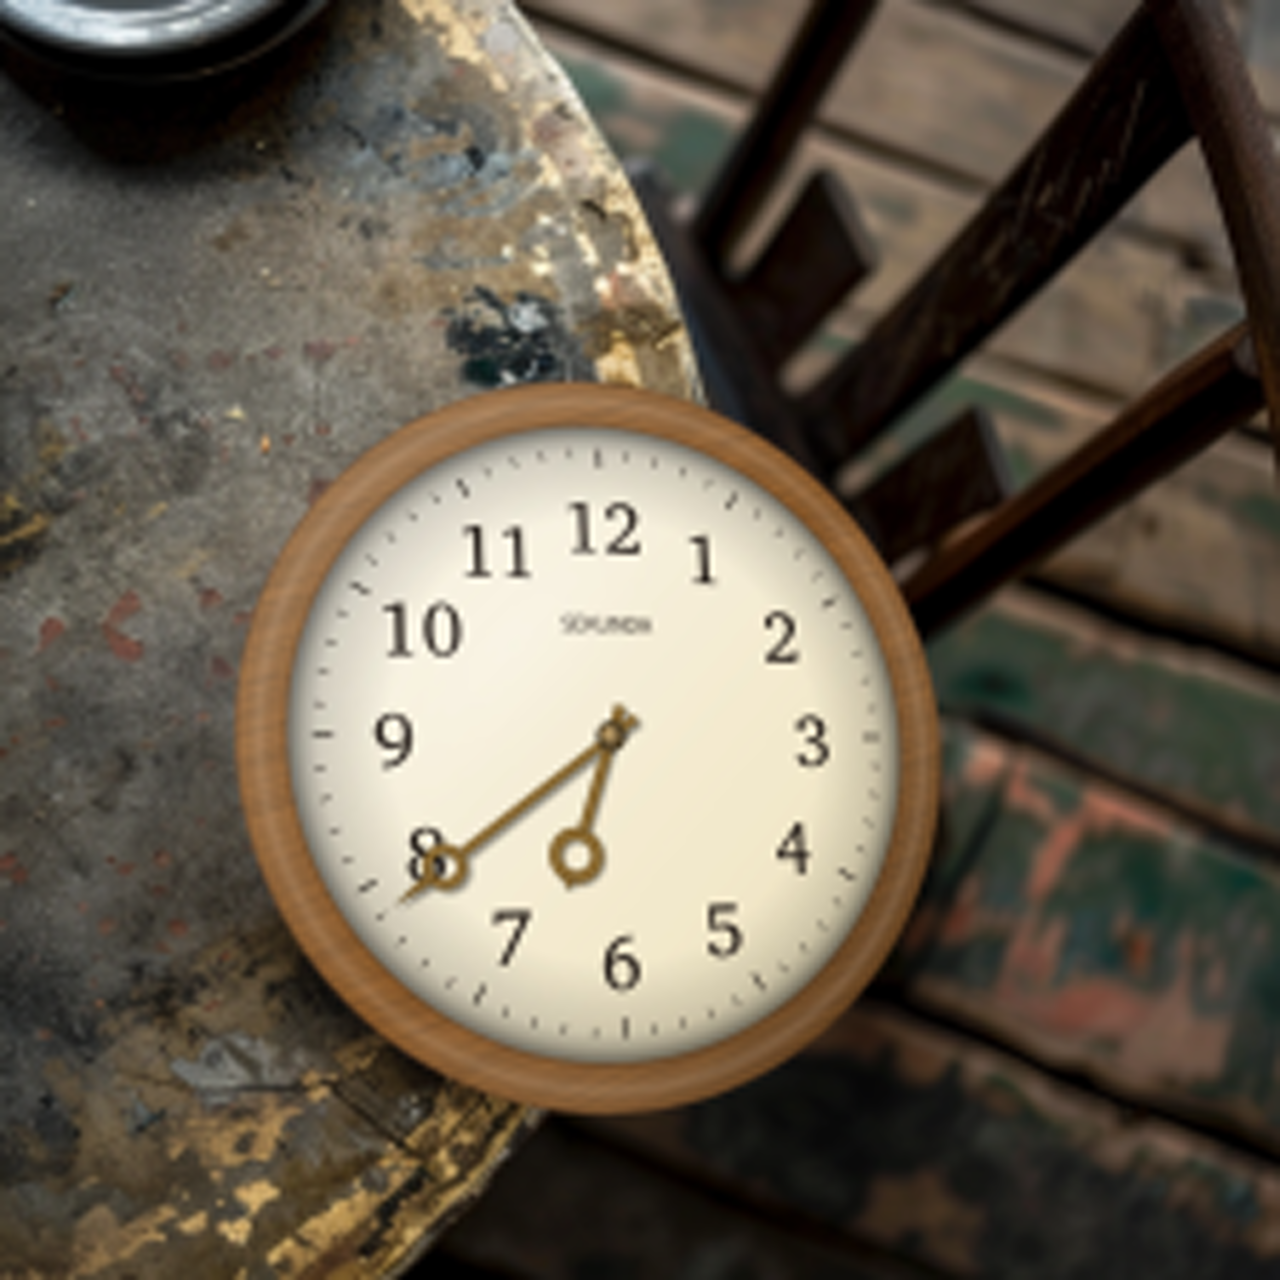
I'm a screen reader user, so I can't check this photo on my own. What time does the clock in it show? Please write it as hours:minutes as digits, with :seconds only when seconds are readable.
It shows 6:39
